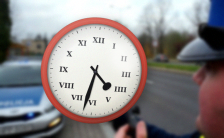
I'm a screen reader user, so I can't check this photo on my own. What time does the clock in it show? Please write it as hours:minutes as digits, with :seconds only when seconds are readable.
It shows 4:32
